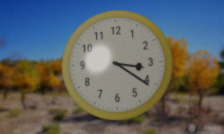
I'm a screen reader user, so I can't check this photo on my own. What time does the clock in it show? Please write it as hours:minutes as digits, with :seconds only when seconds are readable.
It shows 3:21
